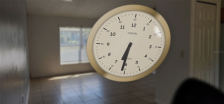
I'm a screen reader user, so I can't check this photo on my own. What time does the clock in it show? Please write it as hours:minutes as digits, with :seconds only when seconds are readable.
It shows 6:31
